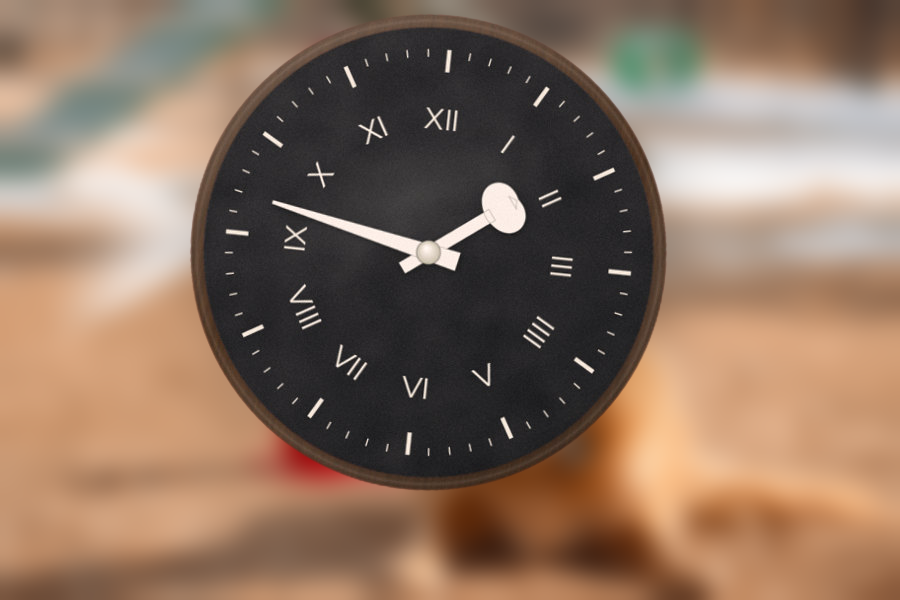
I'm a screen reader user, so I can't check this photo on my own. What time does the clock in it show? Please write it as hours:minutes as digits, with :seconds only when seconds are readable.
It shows 1:47
